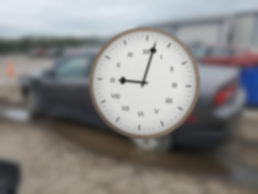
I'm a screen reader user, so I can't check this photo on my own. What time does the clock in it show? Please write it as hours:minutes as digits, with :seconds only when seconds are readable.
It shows 9:02
